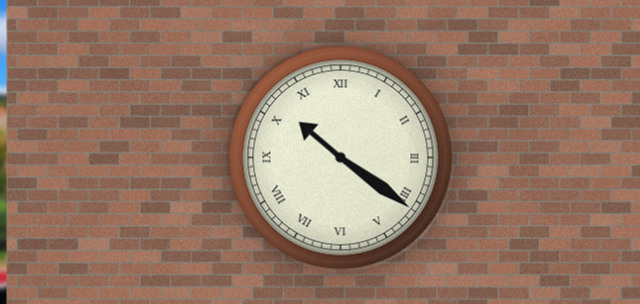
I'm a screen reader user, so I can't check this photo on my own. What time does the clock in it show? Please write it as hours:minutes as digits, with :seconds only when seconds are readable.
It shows 10:21
